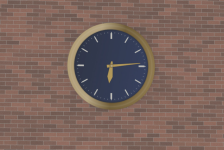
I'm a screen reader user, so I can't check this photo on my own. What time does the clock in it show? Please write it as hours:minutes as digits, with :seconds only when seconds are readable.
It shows 6:14
